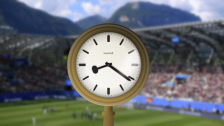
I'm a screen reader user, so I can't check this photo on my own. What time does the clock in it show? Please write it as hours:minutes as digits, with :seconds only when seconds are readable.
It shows 8:21
